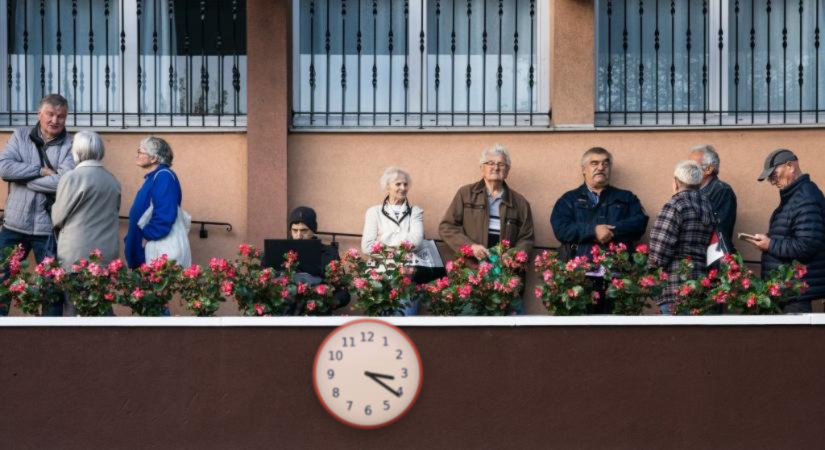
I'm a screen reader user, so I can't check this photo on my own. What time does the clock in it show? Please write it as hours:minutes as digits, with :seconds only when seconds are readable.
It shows 3:21
